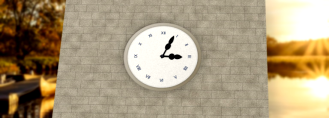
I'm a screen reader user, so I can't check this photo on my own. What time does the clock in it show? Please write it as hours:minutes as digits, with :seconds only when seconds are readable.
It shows 3:04
